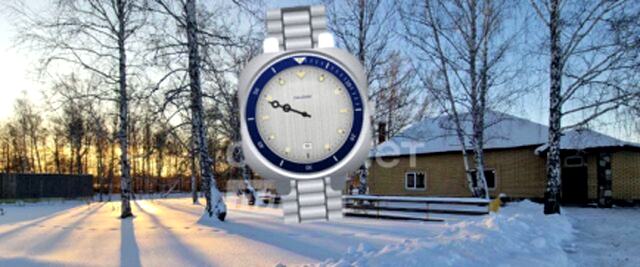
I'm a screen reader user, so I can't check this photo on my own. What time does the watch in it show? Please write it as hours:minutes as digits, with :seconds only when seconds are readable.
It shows 9:49
